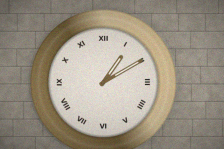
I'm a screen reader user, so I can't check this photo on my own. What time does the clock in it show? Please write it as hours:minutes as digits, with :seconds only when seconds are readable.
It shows 1:10
